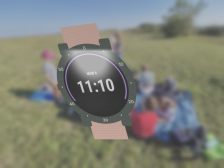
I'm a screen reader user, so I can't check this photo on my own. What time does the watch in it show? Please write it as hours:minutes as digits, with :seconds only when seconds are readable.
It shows 11:10
